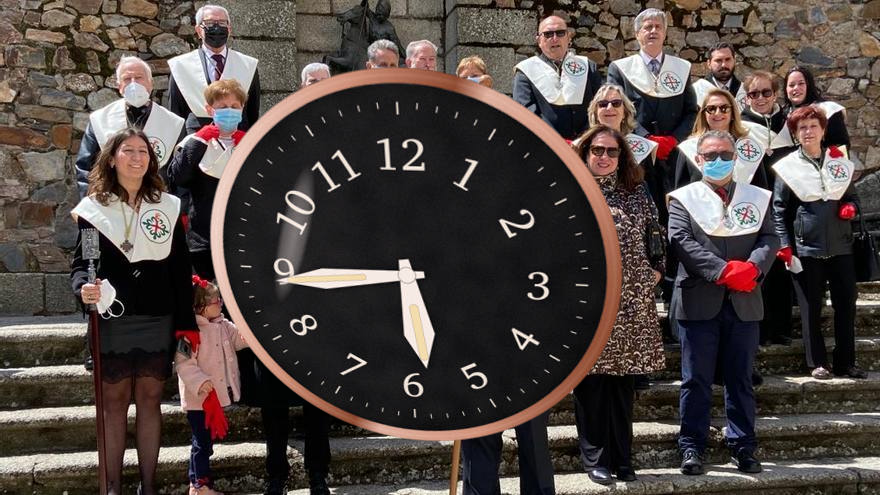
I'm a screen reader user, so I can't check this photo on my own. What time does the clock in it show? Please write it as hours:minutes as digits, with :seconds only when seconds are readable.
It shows 5:44
